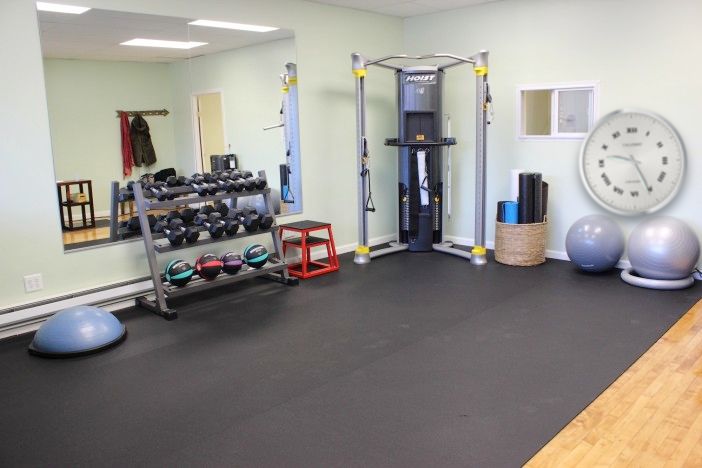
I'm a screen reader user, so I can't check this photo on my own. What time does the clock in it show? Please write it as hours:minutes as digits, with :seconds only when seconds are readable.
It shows 9:26
